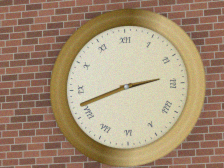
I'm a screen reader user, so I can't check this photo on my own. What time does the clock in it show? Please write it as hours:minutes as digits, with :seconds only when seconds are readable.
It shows 2:42
